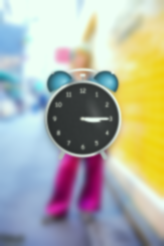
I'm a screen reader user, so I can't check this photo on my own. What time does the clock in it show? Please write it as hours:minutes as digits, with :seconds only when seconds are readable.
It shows 3:15
